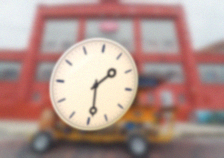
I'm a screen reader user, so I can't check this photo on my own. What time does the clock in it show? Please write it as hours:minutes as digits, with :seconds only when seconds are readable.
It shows 1:29
